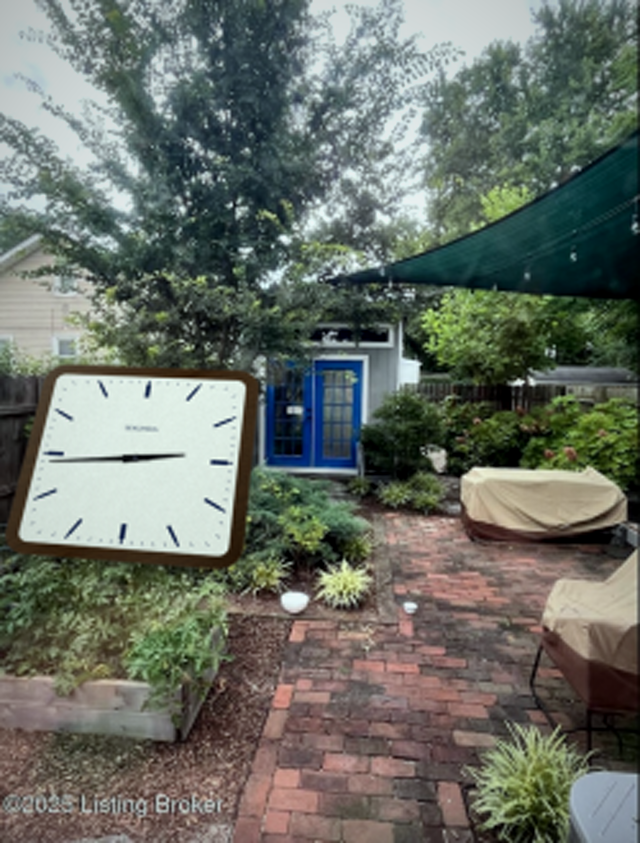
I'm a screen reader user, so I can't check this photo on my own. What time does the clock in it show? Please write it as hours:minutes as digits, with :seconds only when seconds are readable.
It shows 2:44
